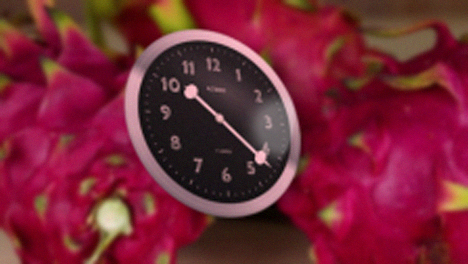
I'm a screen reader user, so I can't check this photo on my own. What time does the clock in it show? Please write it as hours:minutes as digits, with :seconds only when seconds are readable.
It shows 10:22
